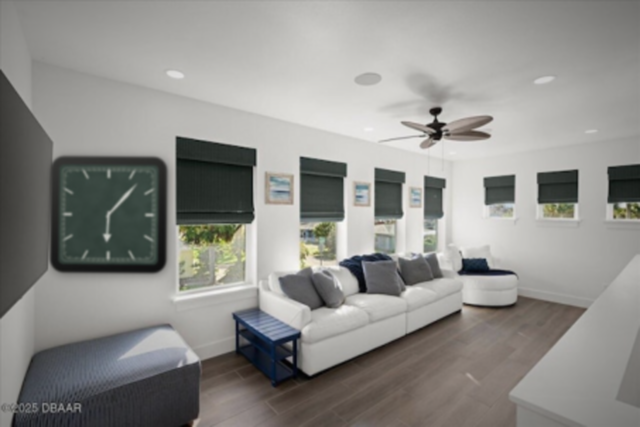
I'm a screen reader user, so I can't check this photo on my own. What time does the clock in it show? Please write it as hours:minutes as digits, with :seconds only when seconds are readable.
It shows 6:07
